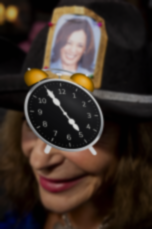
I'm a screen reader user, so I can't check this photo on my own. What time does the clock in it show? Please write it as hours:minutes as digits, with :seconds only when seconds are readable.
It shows 4:55
